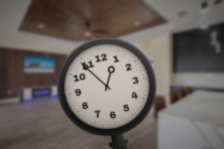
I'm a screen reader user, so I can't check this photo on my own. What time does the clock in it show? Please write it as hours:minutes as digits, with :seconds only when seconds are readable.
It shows 12:54
